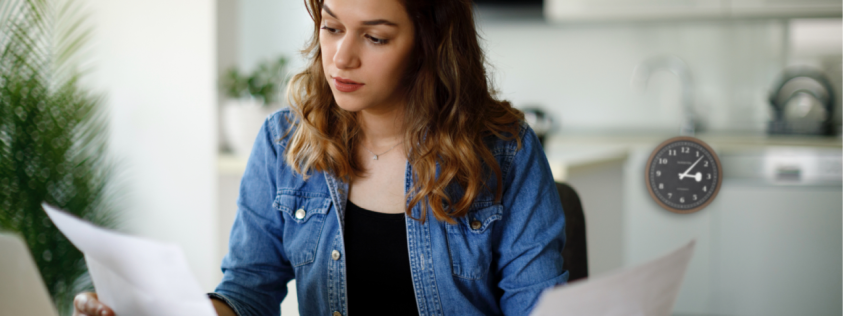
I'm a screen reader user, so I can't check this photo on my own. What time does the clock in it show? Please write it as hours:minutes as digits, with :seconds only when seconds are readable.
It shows 3:07
